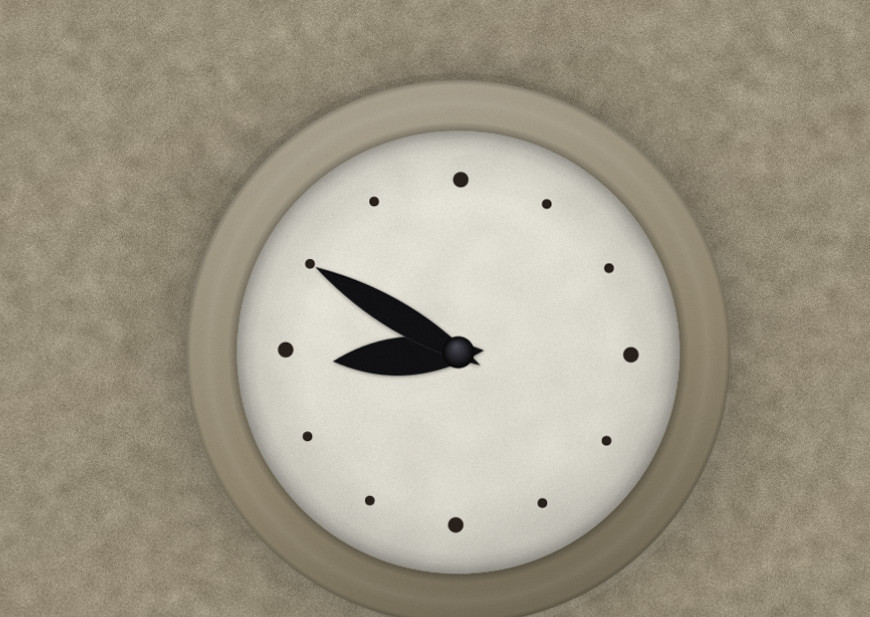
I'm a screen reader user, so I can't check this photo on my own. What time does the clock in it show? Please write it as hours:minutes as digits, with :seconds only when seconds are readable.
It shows 8:50
